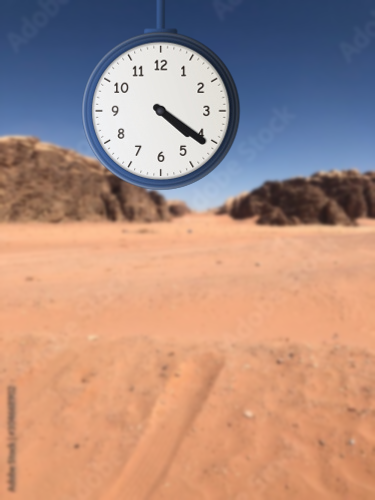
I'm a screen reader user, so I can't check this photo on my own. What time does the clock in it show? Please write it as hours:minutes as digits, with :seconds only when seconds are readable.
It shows 4:21
